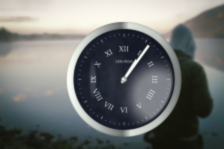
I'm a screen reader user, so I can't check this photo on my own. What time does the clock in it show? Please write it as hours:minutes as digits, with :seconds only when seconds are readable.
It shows 1:06
